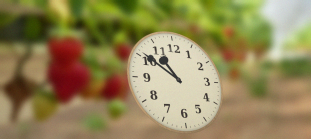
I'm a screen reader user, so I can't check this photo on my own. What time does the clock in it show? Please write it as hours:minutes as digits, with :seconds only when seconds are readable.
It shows 10:51
